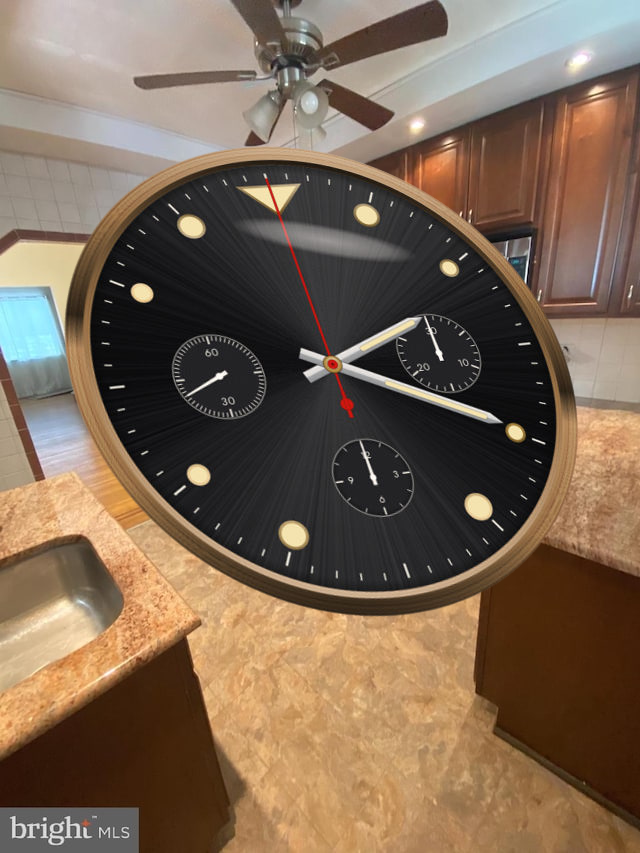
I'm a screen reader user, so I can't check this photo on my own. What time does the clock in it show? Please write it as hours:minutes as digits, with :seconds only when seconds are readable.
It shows 2:19:41
